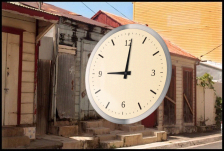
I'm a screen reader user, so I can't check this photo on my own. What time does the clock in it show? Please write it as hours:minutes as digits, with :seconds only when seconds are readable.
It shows 9:01
